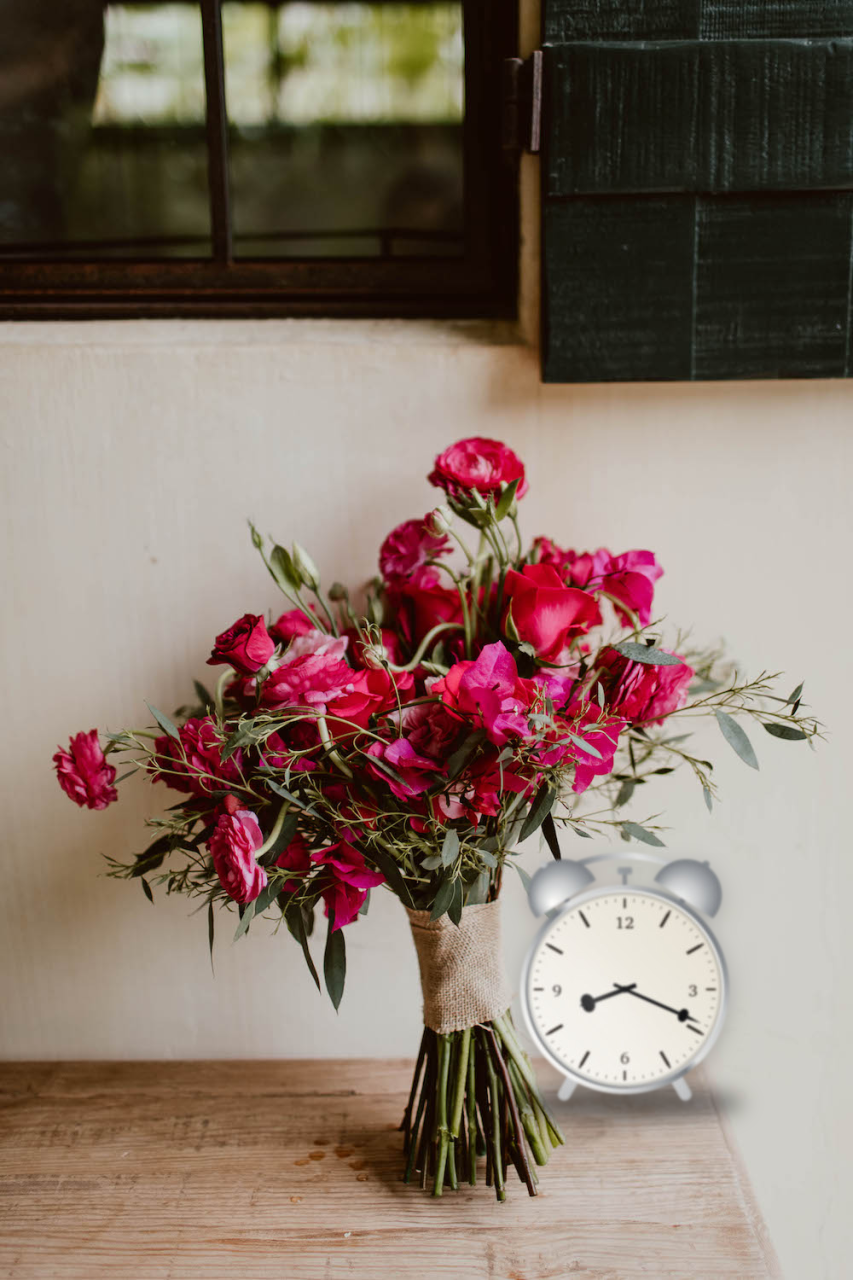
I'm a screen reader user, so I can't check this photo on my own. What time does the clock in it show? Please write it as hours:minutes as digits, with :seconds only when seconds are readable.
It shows 8:19
